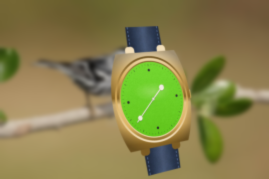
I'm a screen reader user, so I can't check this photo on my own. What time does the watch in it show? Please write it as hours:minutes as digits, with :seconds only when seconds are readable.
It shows 1:38
